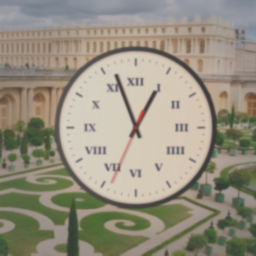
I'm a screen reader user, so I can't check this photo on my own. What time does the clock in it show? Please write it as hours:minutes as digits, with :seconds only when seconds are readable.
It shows 12:56:34
